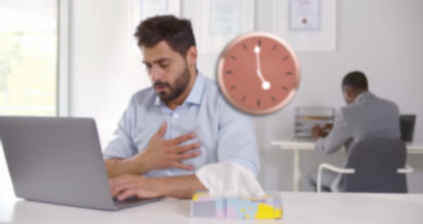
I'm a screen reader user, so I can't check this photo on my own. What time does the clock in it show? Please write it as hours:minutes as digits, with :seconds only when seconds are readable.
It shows 4:59
